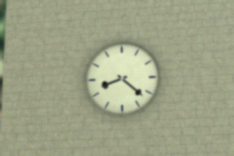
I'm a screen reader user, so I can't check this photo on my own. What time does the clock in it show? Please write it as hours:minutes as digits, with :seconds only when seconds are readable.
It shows 8:22
